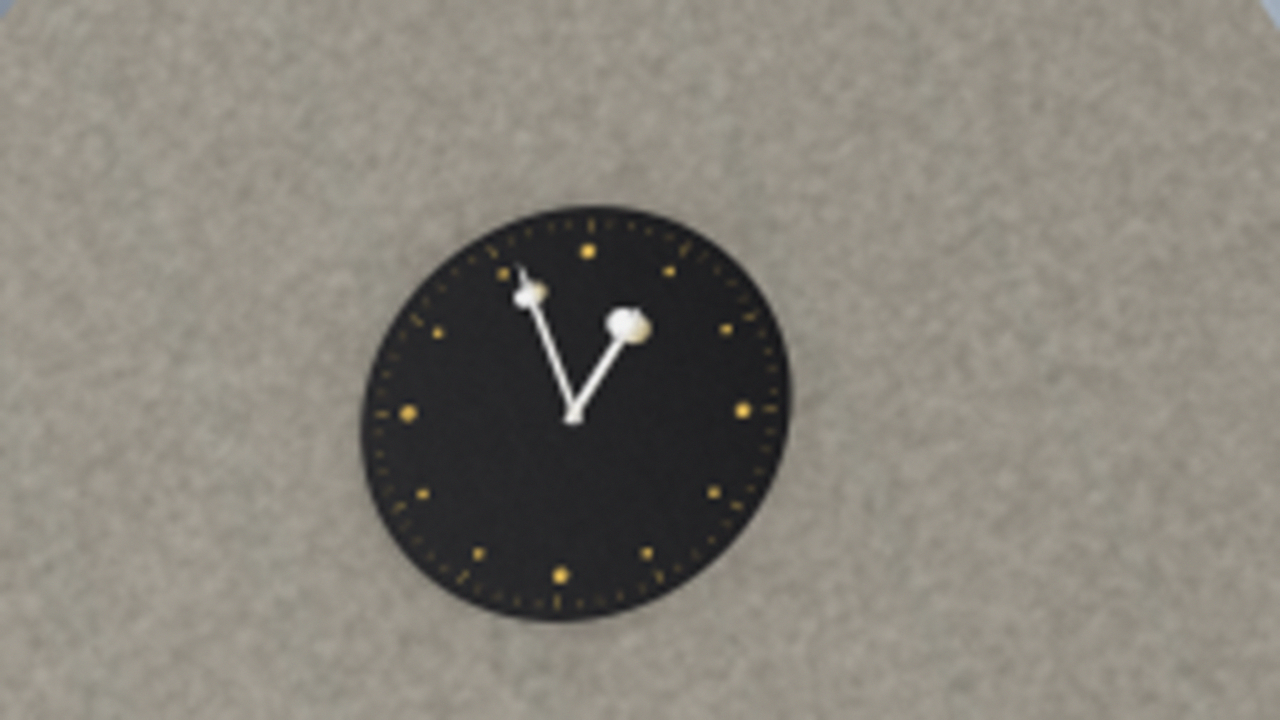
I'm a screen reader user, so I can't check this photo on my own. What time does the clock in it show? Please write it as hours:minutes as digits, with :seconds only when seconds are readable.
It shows 12:56
